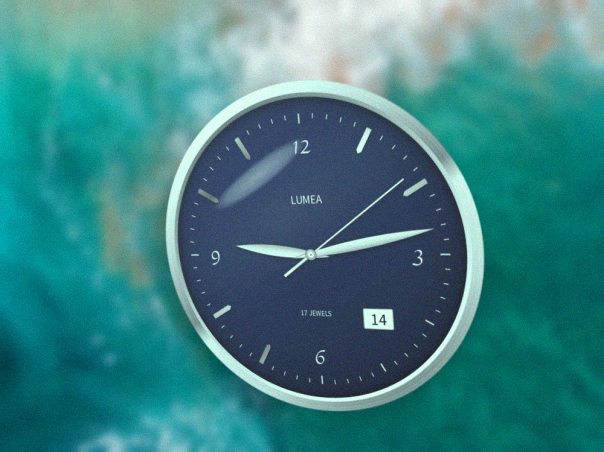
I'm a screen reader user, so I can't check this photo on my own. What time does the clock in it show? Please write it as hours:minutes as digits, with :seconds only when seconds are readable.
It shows 9:13:09
